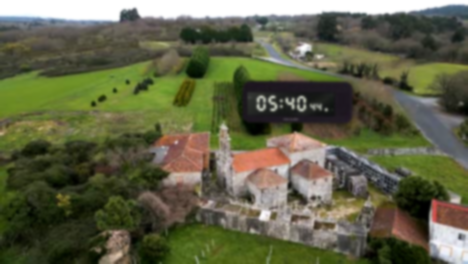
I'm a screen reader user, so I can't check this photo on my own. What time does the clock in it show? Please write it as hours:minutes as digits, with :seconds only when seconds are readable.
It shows 5:40
